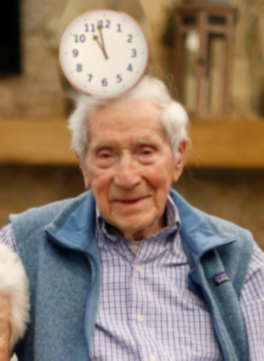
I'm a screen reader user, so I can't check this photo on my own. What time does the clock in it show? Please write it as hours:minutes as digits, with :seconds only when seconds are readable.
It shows 10:58
